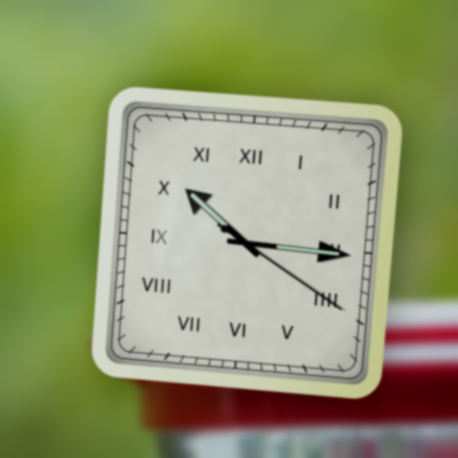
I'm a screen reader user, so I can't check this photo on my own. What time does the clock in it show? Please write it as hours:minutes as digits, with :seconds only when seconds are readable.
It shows 10:15:20
